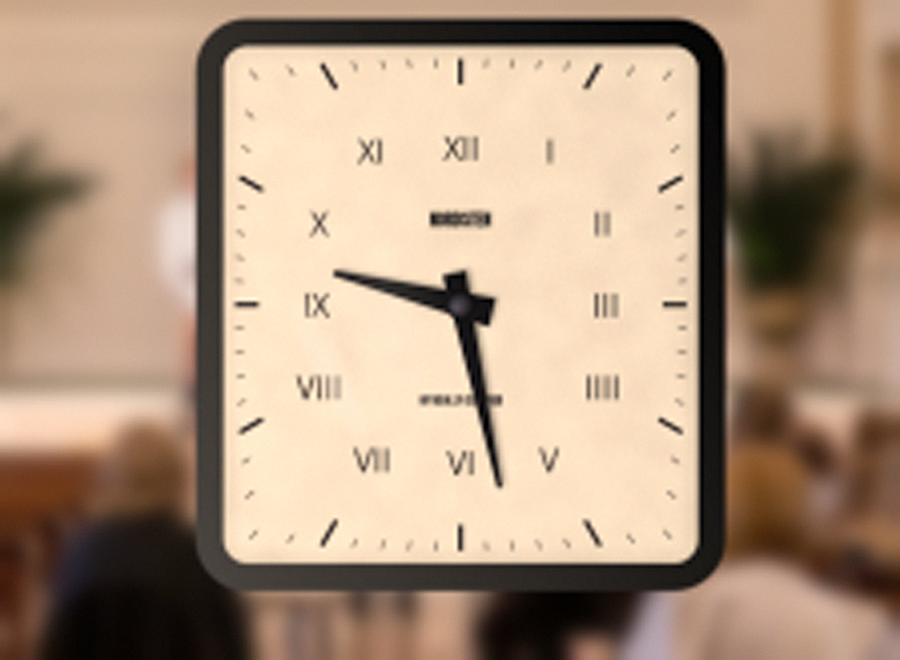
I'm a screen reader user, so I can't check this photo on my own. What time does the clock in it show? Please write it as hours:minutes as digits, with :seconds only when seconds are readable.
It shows 9:28
